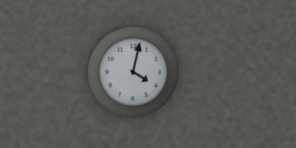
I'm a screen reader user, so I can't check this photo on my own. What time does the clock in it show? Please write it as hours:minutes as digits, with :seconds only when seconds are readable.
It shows 4:02
